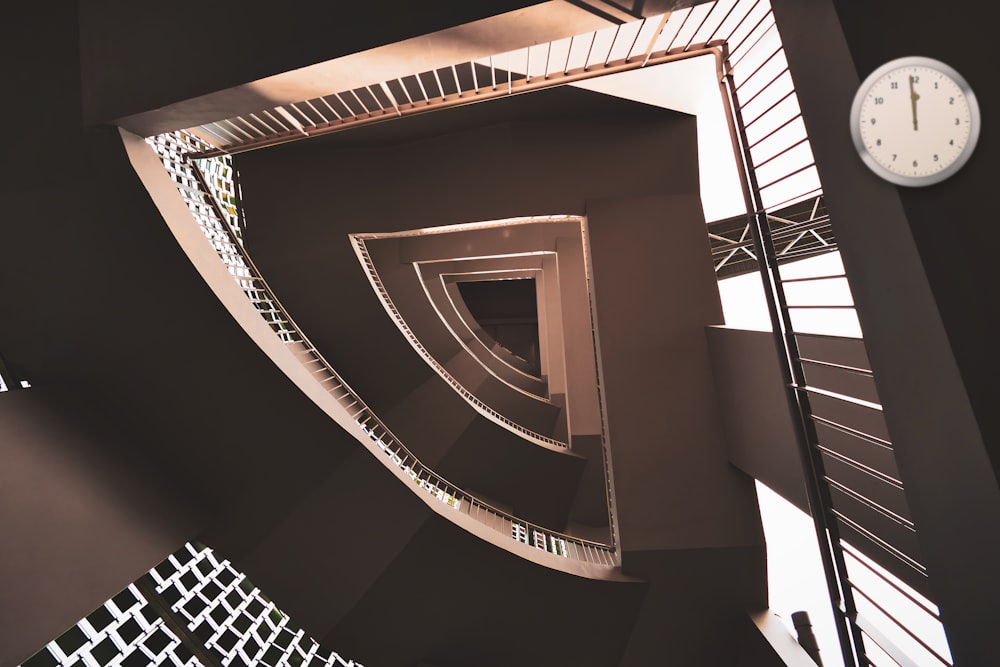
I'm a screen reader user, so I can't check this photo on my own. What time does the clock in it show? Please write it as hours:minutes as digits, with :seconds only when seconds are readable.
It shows 11:59
